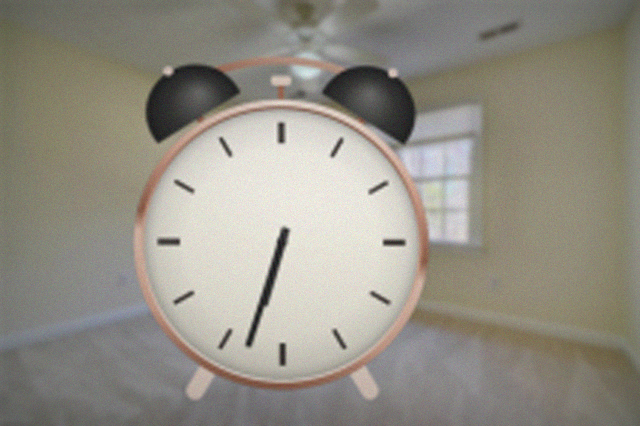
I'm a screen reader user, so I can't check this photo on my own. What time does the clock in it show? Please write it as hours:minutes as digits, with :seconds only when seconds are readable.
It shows 6:33
